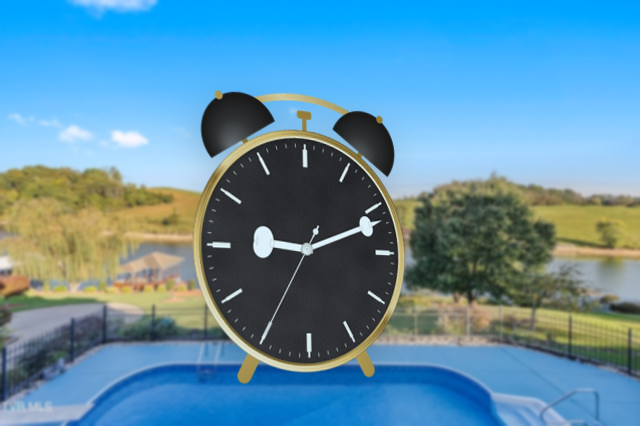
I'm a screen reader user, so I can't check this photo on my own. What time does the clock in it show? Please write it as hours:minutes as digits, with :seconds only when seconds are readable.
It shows 9:11:35
